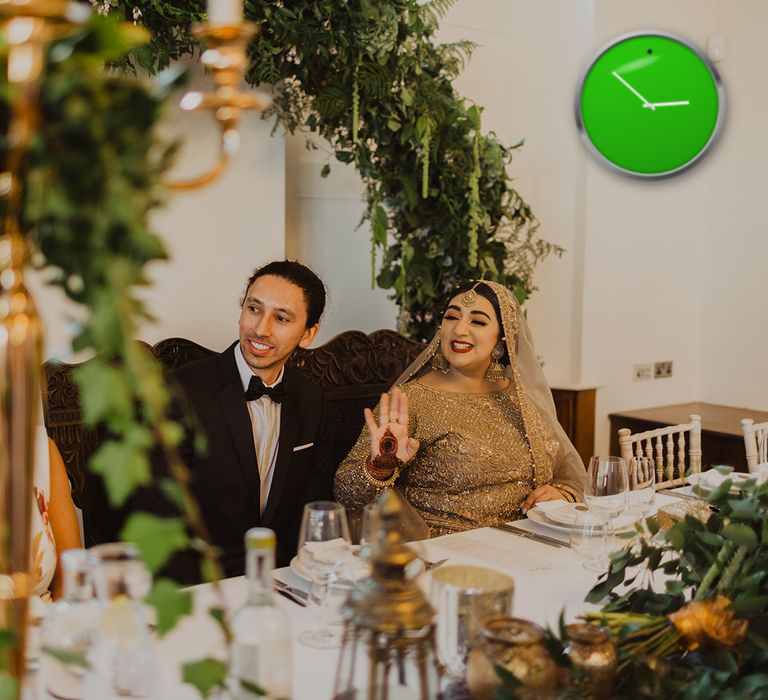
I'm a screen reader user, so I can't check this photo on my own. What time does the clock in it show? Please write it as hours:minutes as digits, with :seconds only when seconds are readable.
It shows 2:52
